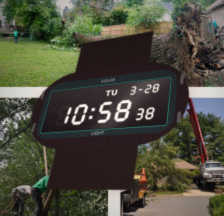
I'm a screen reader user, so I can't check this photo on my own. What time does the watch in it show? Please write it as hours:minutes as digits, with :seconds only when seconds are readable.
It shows 10:58:38
